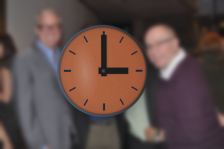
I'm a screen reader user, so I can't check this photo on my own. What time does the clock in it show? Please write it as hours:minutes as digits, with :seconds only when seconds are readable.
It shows 3:00
